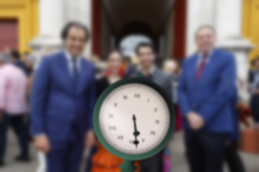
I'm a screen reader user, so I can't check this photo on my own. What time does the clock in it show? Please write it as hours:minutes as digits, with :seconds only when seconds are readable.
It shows 5:28
